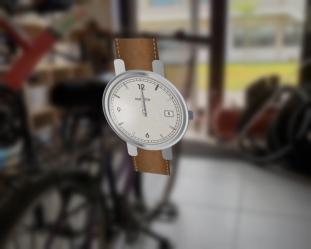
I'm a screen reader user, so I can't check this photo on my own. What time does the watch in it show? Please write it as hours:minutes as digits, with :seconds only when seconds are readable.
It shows 12:00
